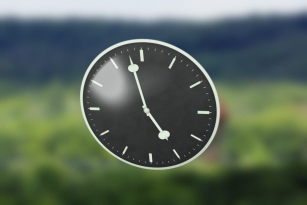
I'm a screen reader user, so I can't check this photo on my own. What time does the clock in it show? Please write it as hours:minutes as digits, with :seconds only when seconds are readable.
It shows 4:58
